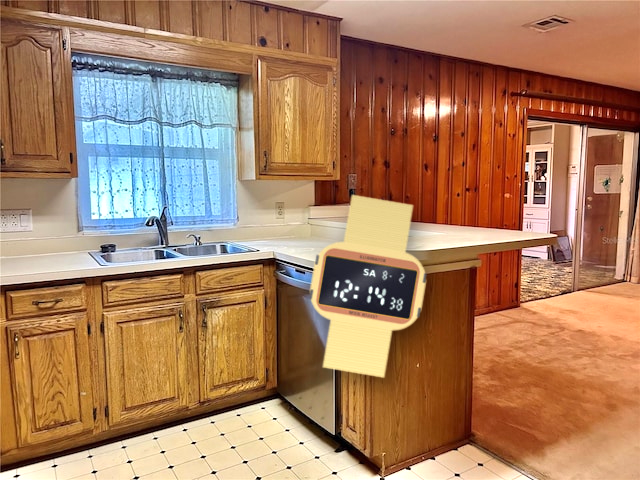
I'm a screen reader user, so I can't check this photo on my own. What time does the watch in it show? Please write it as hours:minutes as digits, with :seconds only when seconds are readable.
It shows 12:14:38
